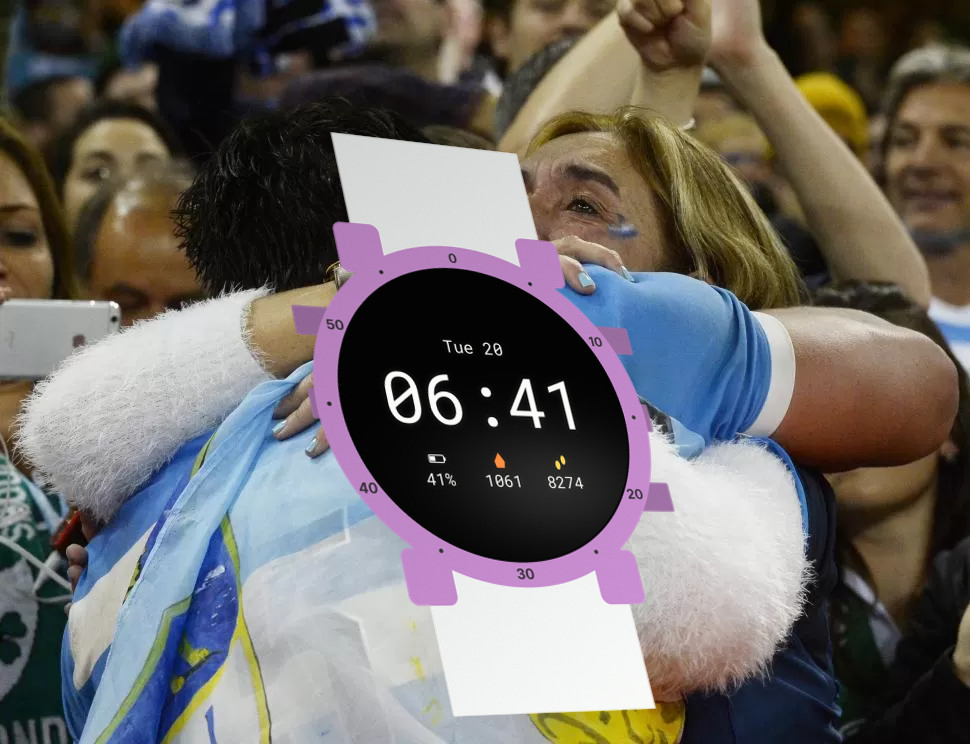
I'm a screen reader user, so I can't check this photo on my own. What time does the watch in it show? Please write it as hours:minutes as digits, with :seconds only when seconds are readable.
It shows 6:41
